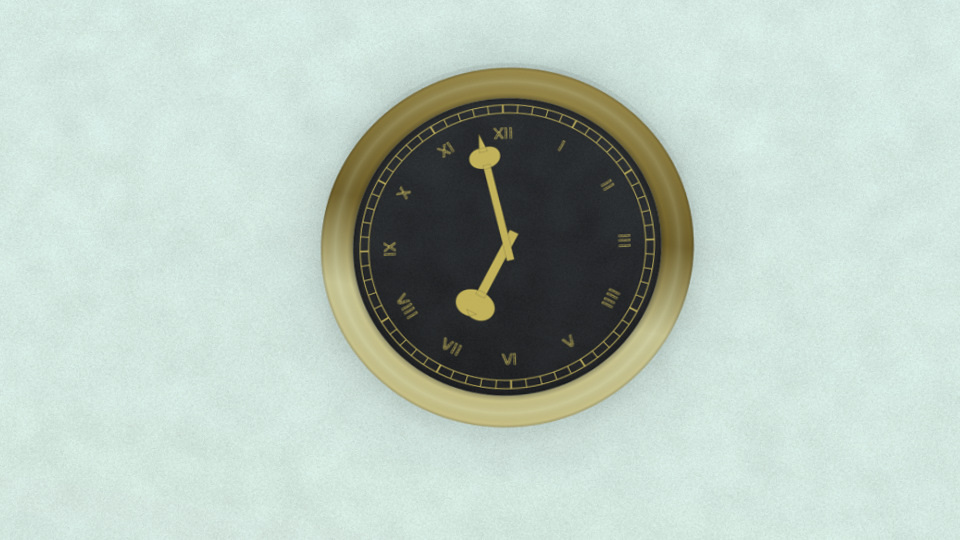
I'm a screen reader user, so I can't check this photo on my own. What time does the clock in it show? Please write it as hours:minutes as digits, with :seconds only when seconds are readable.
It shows 6:58
